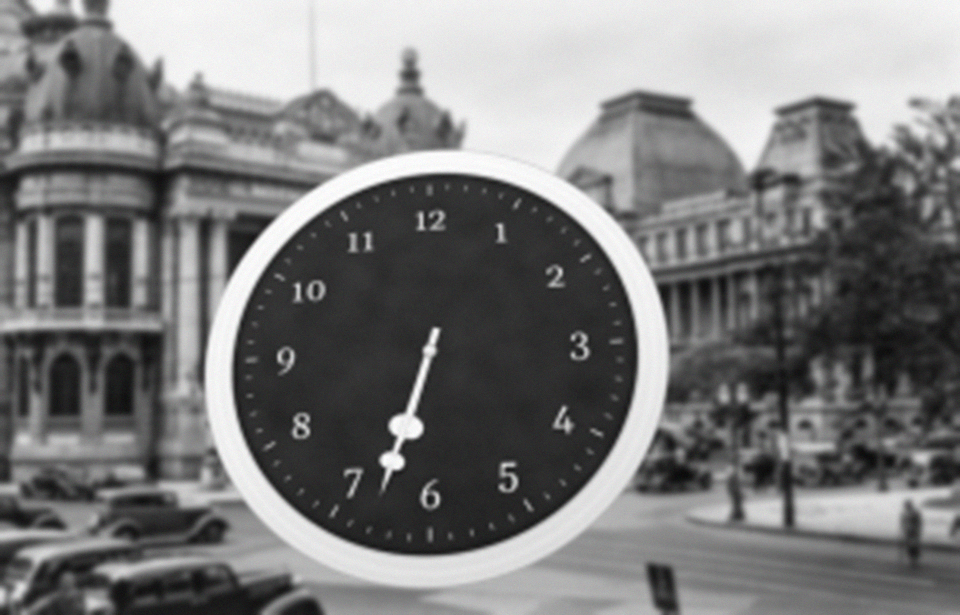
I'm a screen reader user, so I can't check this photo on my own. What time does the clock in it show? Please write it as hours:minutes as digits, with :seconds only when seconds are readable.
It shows 6:33
